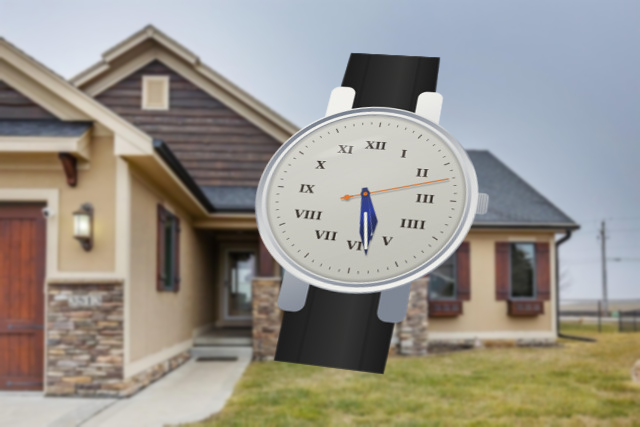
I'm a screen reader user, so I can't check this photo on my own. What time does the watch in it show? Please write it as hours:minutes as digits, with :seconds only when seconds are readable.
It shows 5:28:12
